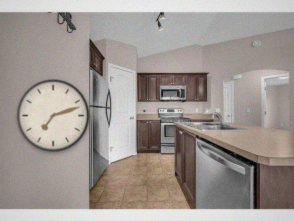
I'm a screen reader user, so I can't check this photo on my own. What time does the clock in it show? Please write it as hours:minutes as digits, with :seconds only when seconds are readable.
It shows 7:12
